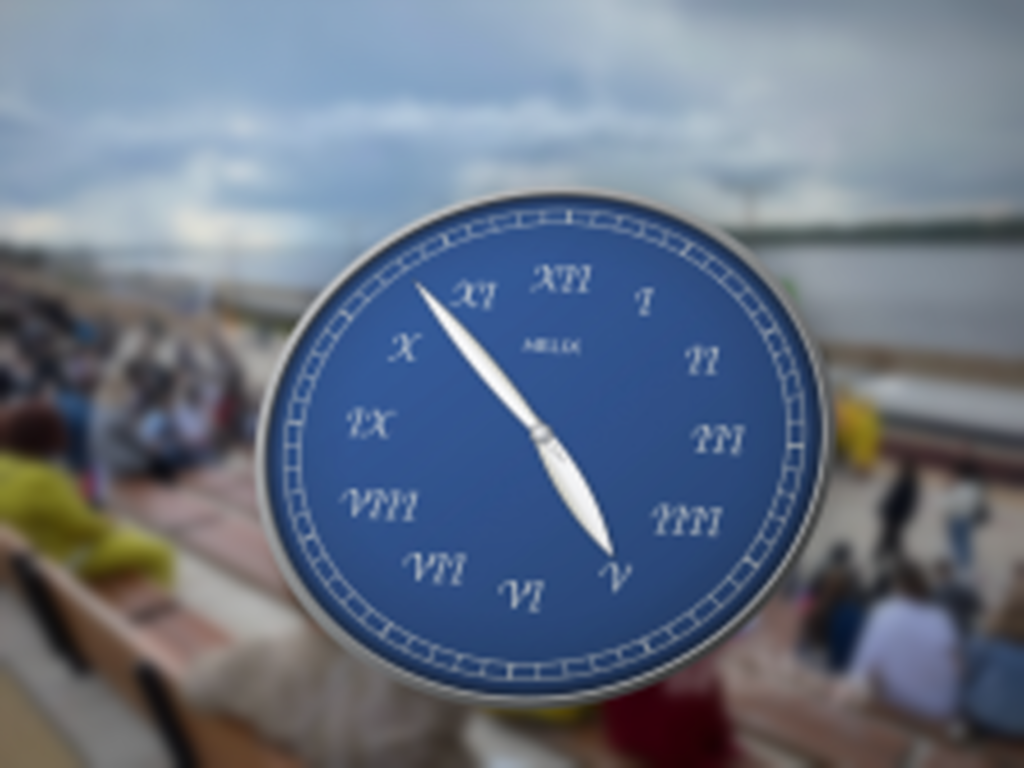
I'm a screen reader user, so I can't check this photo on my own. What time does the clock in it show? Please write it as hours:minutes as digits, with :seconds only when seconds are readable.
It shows 4:53
